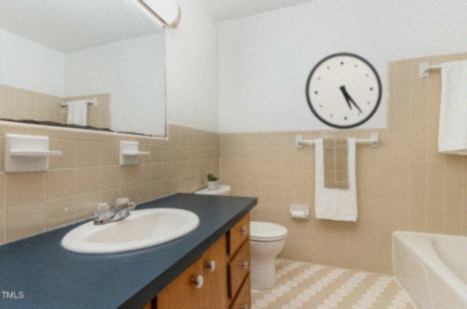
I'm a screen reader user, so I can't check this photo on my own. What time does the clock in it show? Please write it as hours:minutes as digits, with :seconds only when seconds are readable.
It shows 5:24
